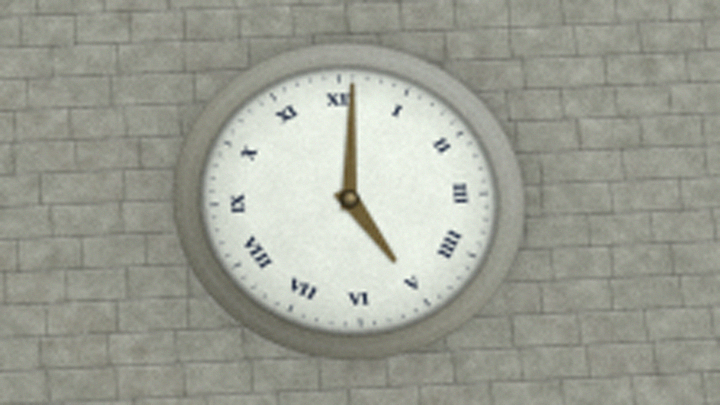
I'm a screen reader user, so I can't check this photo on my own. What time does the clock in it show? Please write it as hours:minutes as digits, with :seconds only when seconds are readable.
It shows 5:01
